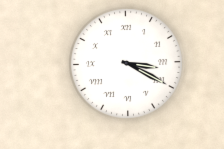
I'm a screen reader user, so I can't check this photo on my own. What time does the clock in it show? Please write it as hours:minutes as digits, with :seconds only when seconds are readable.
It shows 3:20
